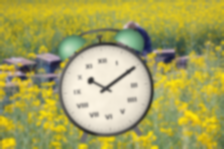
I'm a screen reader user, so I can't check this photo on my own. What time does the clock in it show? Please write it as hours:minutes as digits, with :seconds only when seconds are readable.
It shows 10:10
